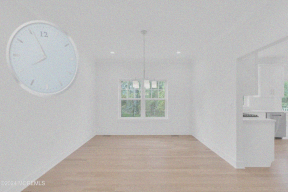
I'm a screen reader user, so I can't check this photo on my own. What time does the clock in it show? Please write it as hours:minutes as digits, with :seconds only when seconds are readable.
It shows 7:56
